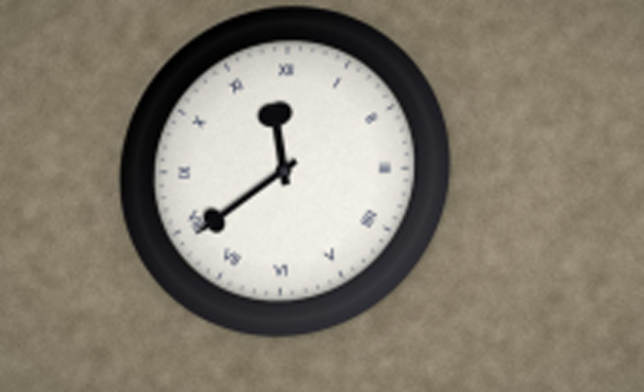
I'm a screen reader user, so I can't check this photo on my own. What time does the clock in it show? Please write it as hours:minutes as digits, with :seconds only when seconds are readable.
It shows 11:39
